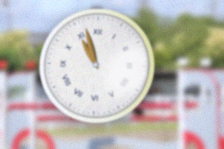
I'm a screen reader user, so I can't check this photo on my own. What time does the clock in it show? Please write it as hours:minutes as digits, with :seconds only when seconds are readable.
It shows 10:57
